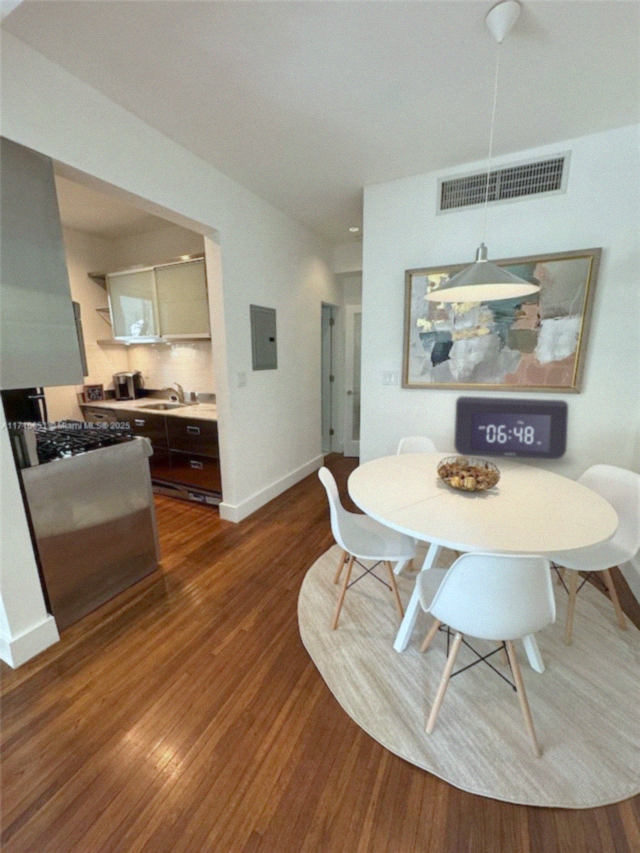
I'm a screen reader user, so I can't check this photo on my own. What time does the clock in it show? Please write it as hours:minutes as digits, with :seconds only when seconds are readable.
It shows 6:48
